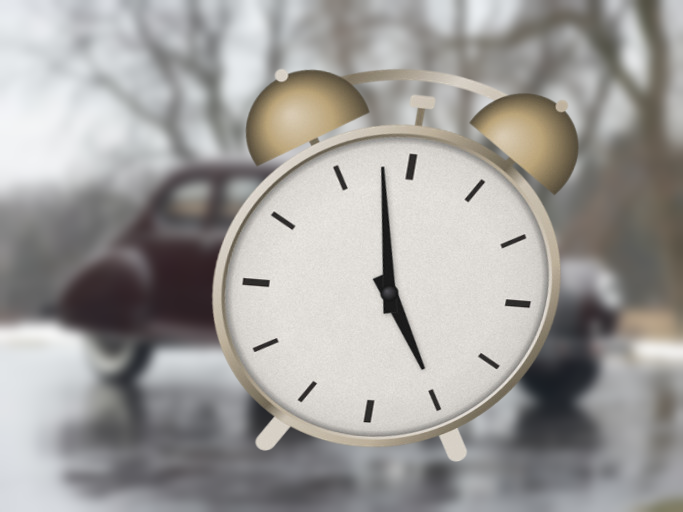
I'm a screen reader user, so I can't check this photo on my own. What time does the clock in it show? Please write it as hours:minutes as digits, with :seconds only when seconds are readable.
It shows 4:58
